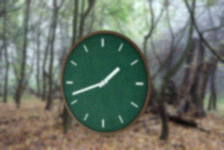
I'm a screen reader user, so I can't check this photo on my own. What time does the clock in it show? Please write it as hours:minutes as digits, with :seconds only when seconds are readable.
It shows 1:42
